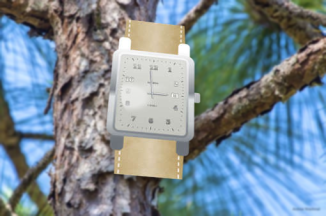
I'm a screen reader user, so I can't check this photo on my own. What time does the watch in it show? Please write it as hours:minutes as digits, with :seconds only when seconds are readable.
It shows 2:59
